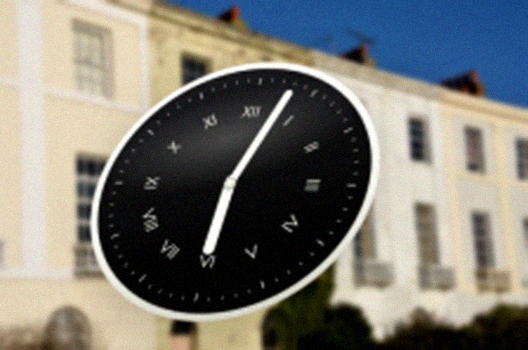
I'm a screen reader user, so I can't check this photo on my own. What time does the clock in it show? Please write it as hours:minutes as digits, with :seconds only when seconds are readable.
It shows 6:03
